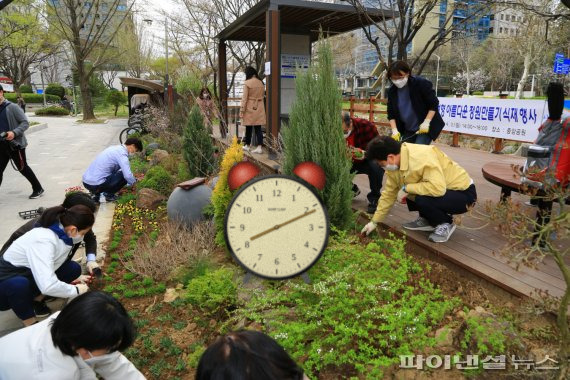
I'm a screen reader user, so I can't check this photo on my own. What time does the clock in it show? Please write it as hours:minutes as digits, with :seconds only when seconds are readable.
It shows 8:11
